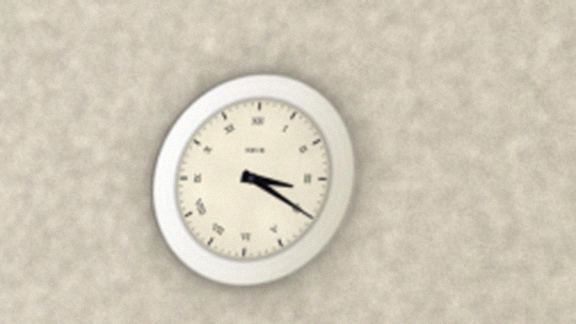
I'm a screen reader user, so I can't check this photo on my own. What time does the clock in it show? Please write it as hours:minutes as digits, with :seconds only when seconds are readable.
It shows 3:20
